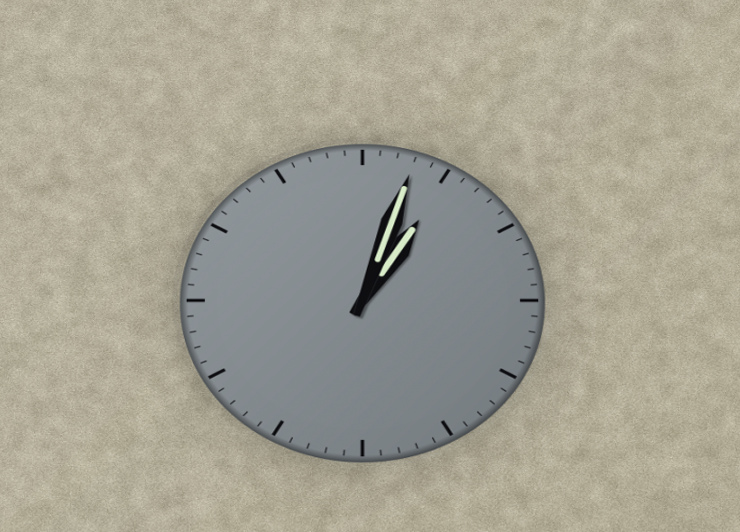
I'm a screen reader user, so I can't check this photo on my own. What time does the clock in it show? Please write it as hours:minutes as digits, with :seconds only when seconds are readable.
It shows 1:03
